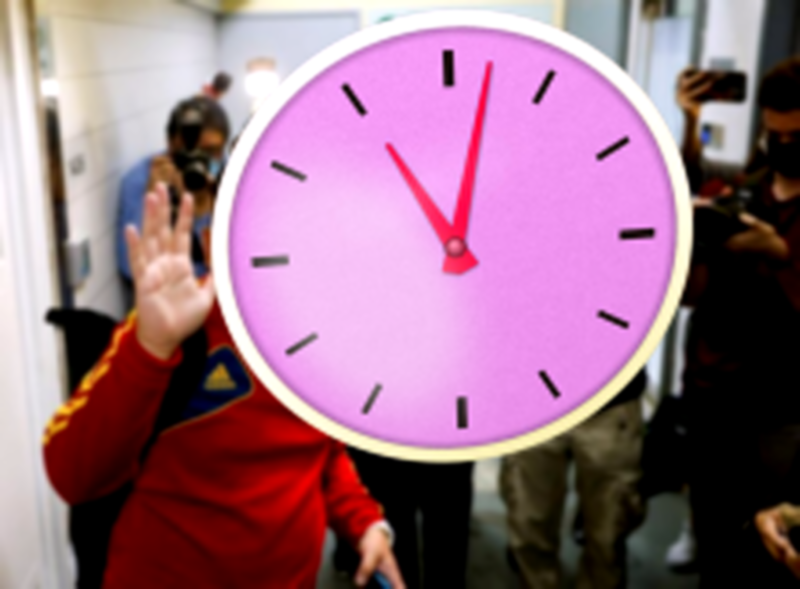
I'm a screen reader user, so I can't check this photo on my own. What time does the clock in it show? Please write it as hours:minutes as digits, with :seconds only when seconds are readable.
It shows 11:02
